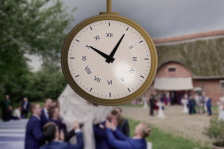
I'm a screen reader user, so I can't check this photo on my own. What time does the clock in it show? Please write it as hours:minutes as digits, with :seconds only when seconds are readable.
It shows 10:05
